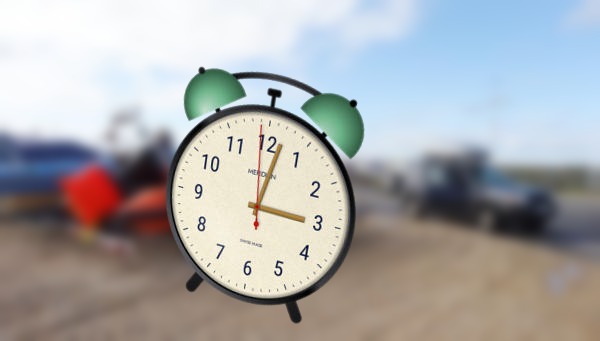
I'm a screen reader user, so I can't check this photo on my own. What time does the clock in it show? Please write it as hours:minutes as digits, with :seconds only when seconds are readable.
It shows 3:01:59
